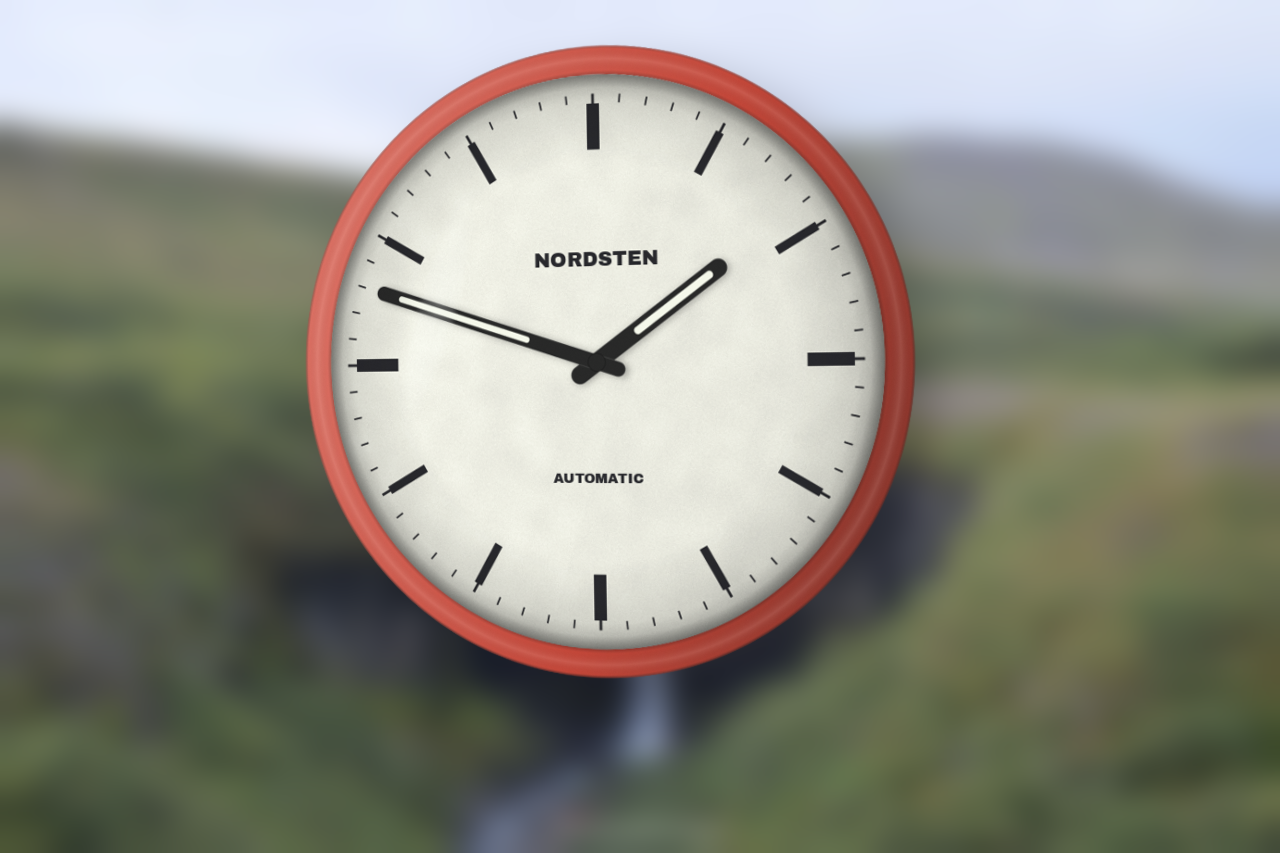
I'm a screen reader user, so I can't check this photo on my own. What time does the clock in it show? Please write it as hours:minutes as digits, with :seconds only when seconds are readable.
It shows 1:48
